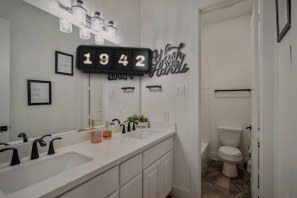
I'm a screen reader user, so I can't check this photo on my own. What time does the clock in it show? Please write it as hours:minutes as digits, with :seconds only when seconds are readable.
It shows 19:42
